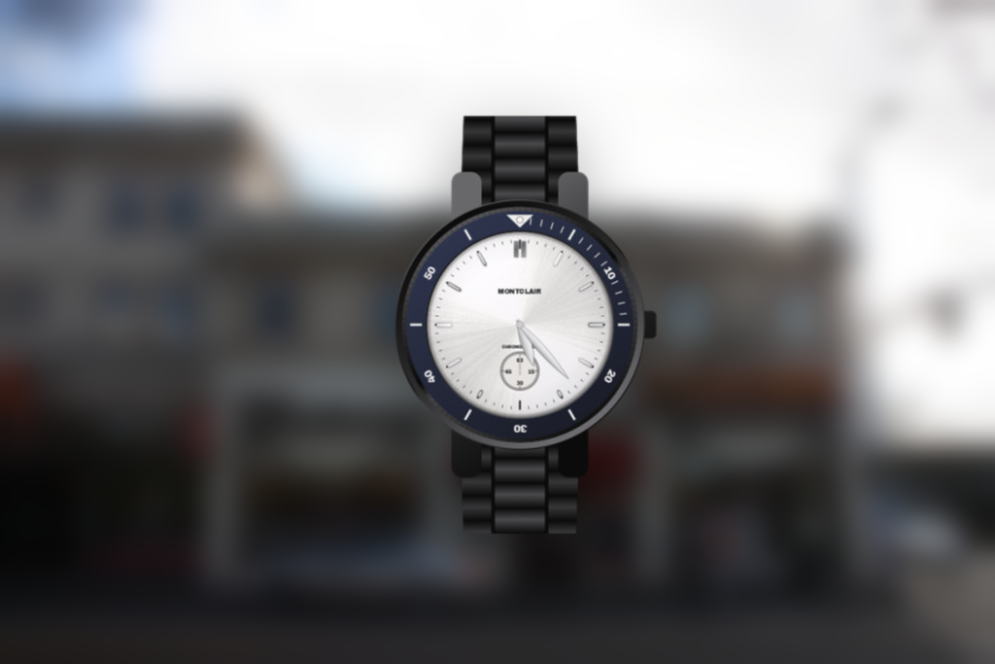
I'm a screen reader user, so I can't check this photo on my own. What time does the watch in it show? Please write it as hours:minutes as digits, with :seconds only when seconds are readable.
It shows 5:23
